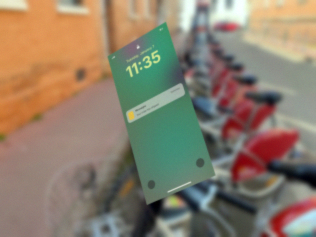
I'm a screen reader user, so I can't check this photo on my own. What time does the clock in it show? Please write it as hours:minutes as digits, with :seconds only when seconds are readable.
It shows 11:35
